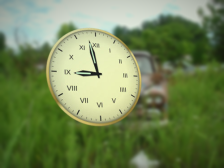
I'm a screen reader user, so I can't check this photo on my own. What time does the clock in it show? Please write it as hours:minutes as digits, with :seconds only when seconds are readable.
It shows 8:58
